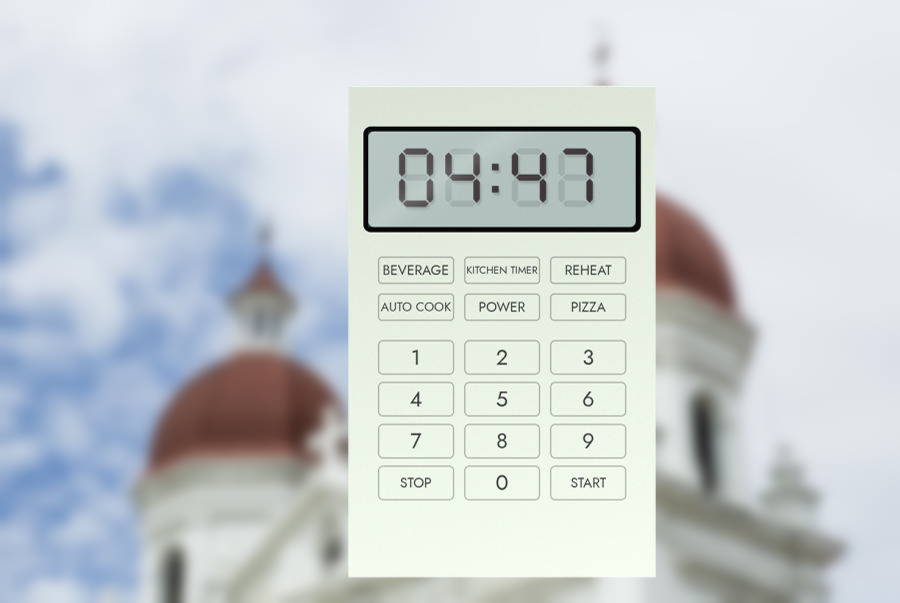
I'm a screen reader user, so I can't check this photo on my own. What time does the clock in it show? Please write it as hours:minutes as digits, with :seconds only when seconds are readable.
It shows 4:47
